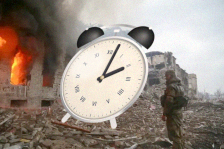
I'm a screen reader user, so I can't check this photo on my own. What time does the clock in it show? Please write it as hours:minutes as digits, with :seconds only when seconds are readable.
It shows 2:02
